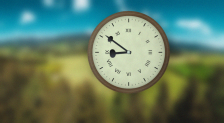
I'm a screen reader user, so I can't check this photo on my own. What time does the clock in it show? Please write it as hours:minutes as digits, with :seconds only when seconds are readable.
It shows 8:51
